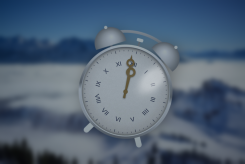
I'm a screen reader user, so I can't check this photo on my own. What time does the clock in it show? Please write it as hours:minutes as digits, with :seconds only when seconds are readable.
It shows 11:59
